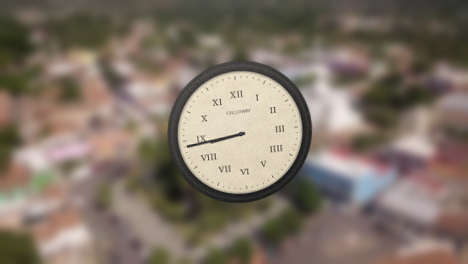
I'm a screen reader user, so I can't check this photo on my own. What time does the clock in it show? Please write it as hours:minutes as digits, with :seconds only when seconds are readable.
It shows 8:44
